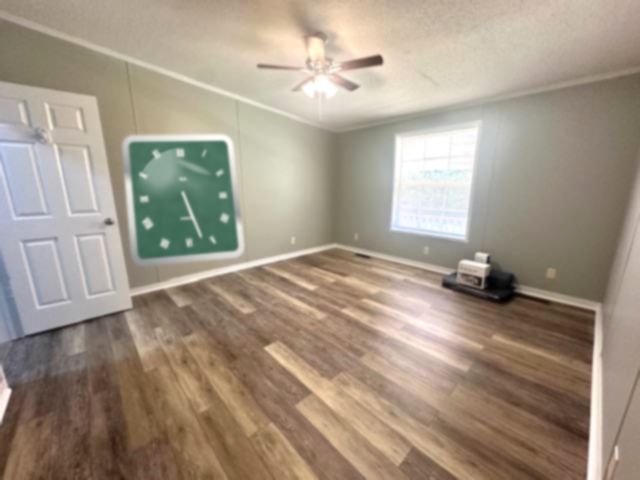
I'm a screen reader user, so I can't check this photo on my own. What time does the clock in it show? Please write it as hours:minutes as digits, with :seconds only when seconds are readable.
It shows 5:27
